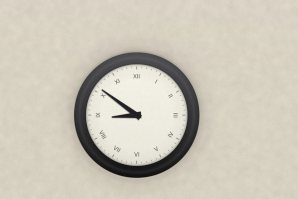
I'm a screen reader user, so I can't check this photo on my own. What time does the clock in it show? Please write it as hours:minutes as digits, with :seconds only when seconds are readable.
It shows 8:51
